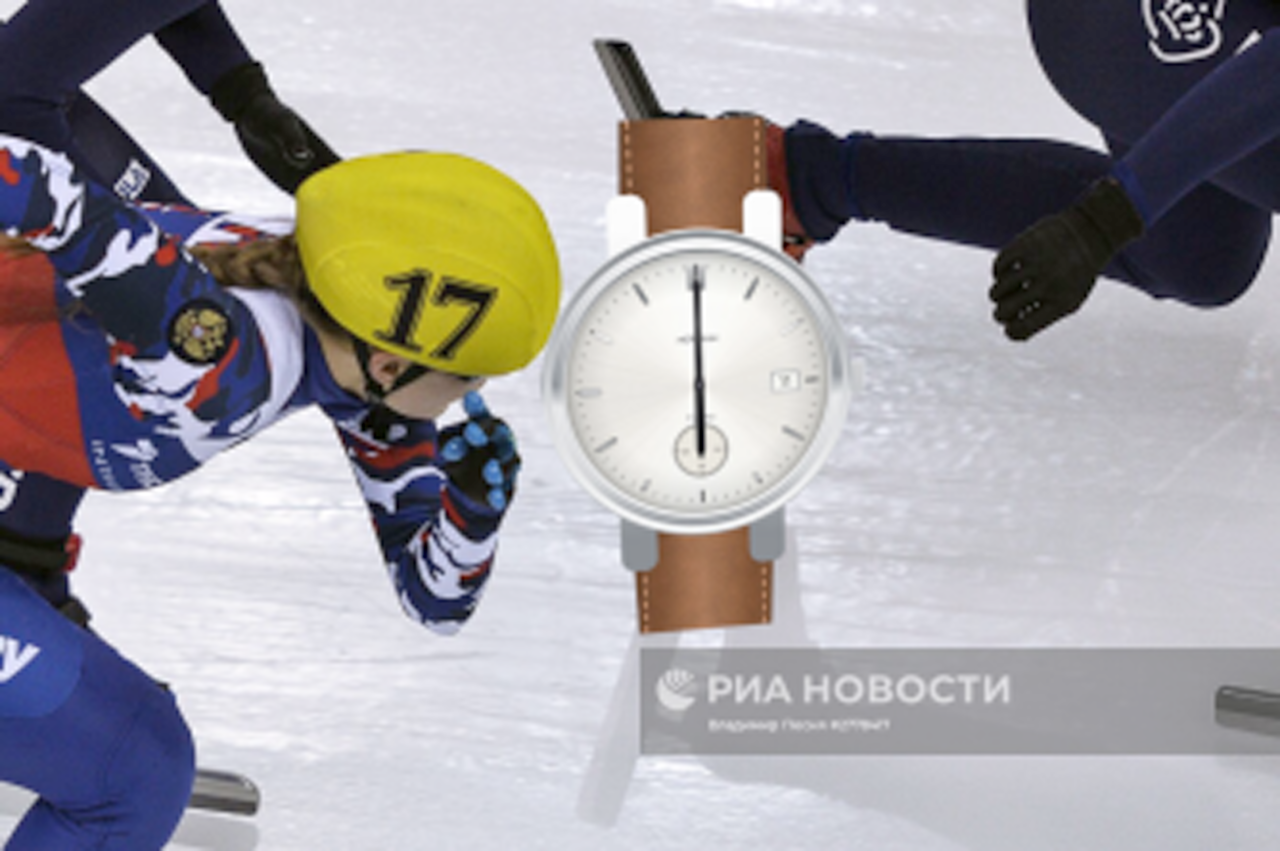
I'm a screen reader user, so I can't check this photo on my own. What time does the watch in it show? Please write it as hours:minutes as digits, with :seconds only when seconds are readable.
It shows 6:00
